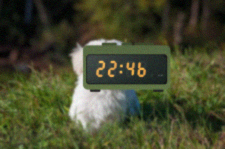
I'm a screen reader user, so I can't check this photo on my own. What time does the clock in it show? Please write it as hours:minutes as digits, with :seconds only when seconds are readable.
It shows 22:46
